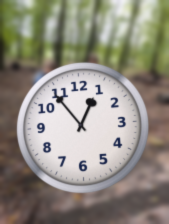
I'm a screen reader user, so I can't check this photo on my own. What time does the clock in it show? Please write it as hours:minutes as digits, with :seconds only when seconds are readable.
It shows 12:54
